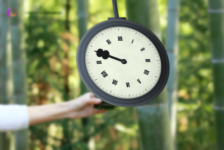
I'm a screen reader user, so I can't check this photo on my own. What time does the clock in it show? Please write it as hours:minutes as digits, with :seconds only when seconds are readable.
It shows 9:49
